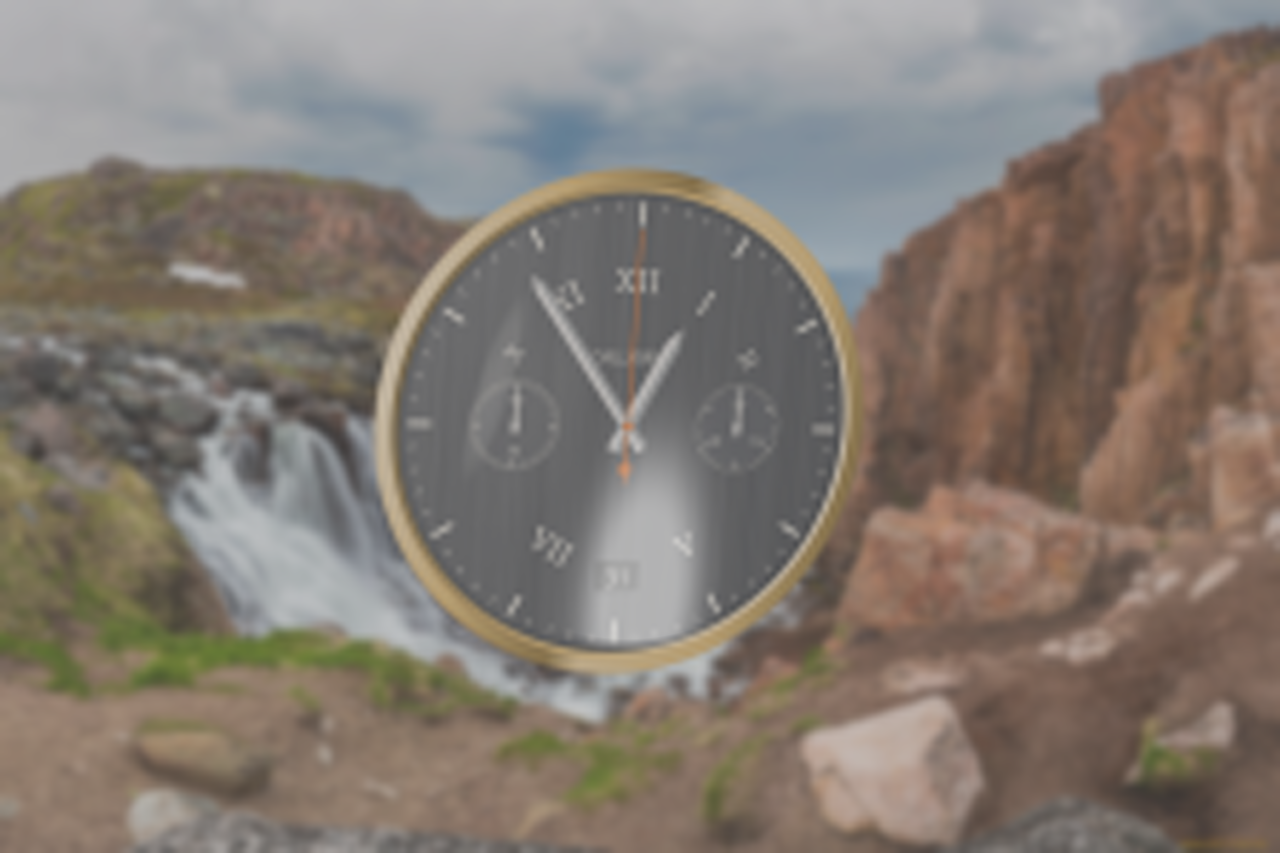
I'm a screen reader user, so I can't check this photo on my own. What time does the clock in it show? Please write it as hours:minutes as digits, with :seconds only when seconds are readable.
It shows 12:54
